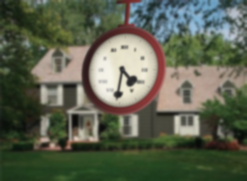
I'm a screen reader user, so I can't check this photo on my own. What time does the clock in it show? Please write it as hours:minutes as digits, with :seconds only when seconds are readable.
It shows 4:31
